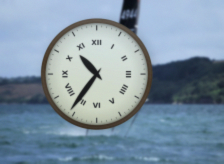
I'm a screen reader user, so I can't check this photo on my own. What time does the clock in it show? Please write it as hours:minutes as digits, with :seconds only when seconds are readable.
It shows 10:36
